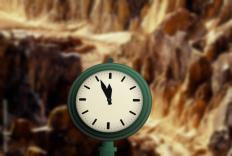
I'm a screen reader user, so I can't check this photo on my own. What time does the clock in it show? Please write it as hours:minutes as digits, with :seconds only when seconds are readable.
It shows 11:56
